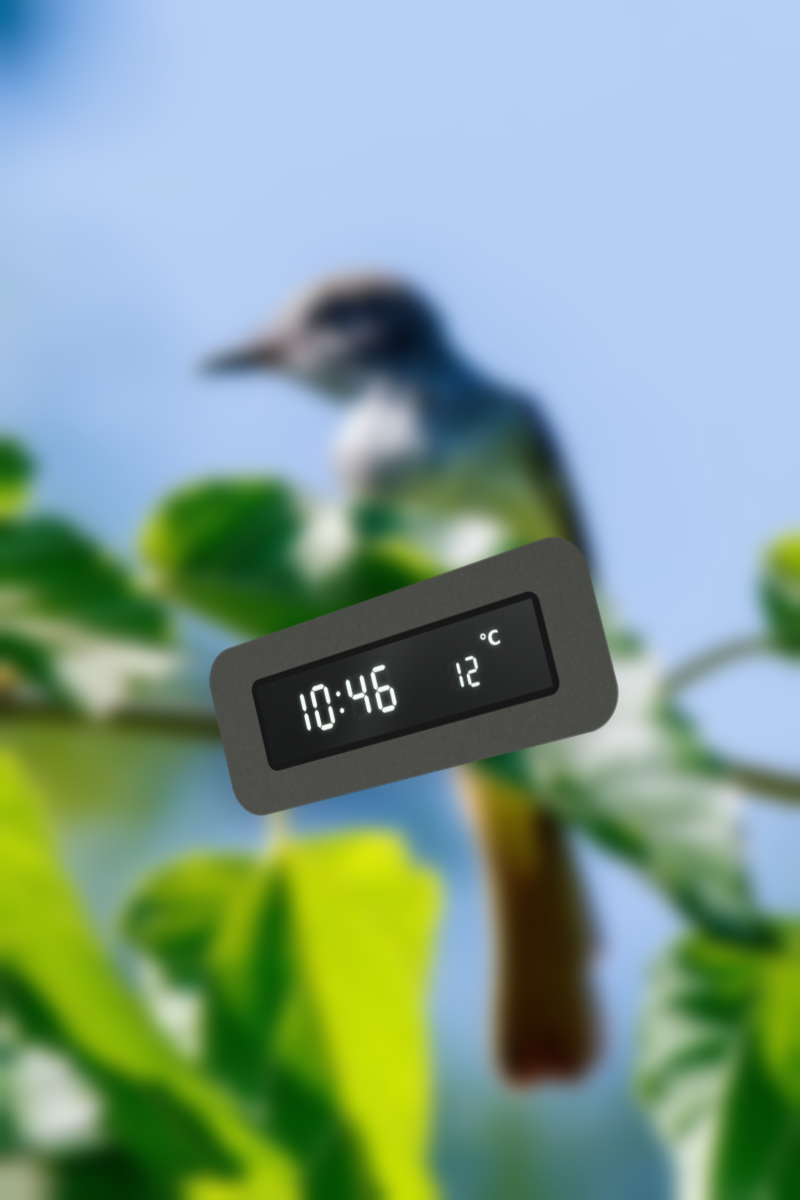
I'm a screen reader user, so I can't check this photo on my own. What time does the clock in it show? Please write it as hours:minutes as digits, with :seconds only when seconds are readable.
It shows 10:46
